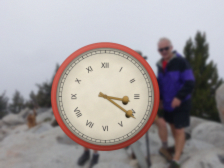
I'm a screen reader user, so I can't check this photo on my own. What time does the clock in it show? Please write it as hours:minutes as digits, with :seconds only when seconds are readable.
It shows 3:21
